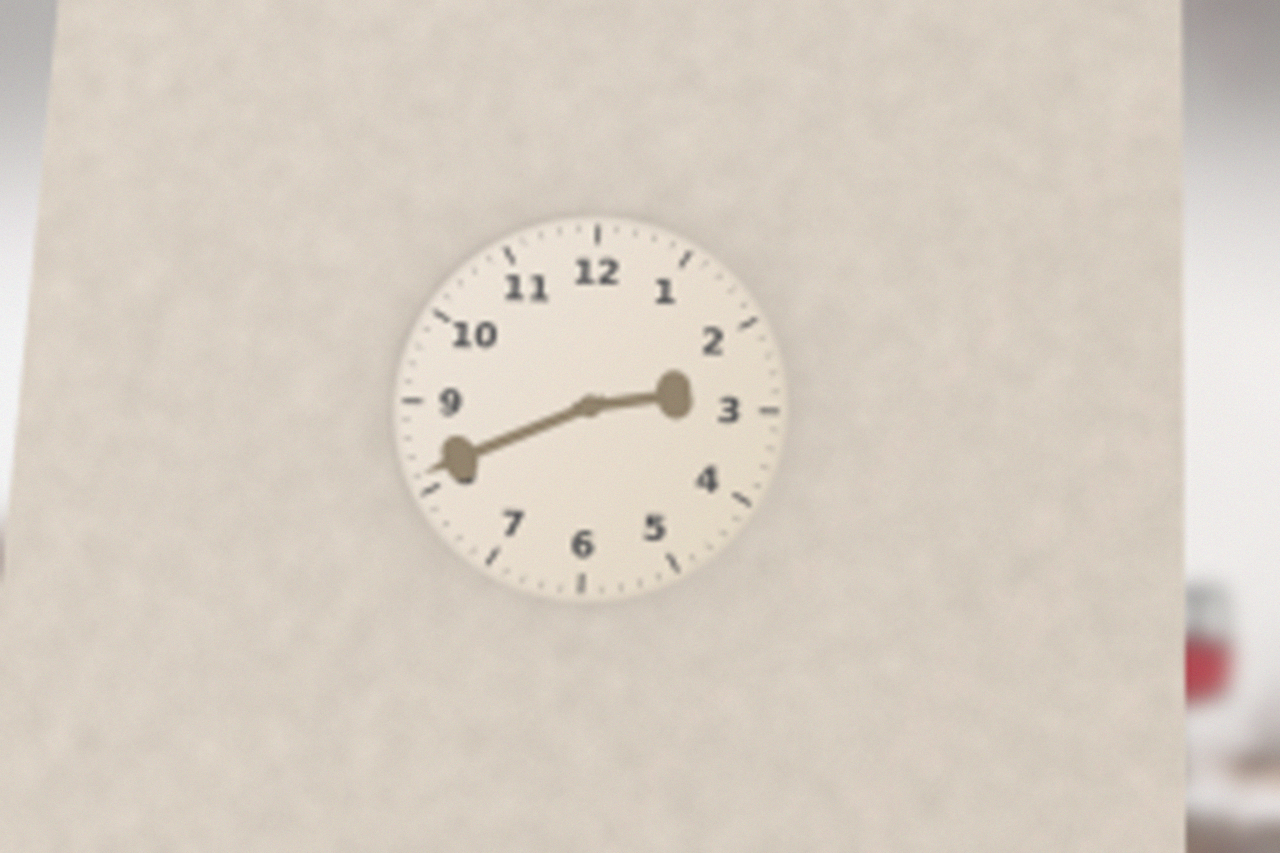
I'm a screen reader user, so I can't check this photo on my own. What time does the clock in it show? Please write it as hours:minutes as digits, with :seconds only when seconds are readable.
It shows 2:41
